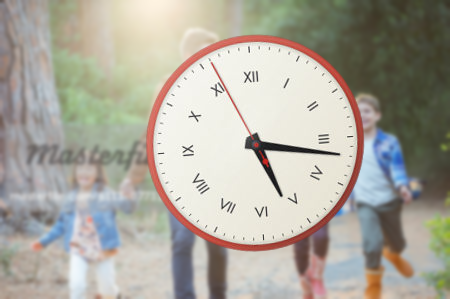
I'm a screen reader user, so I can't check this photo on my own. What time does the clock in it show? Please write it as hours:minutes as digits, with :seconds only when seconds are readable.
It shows 5:16:56
